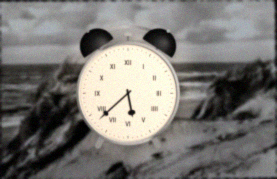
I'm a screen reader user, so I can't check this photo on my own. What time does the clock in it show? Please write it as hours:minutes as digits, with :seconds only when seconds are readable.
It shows 5:38
